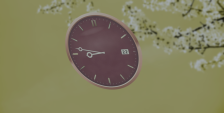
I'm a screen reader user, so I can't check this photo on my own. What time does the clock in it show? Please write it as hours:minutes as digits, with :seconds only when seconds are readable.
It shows 8:47
